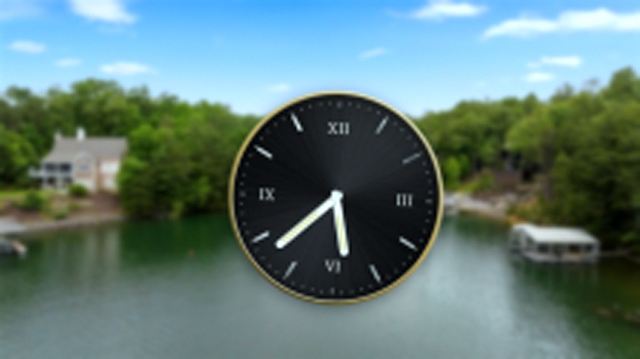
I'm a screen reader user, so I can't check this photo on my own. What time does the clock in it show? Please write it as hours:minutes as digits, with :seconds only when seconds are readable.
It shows 5:38
